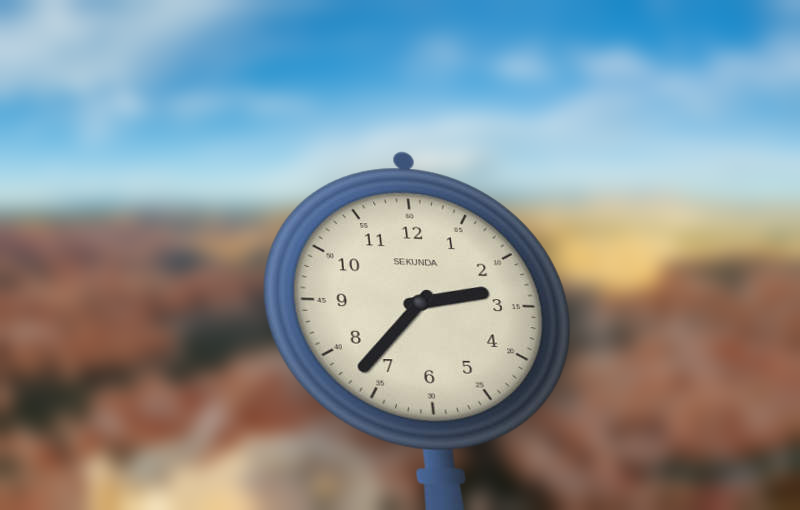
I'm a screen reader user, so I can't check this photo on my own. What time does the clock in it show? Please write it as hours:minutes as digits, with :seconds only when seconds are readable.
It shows 2:37
